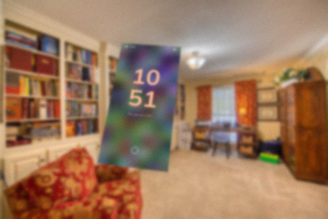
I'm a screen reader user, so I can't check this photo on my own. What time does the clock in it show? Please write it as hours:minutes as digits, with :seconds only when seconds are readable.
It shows 10:51
